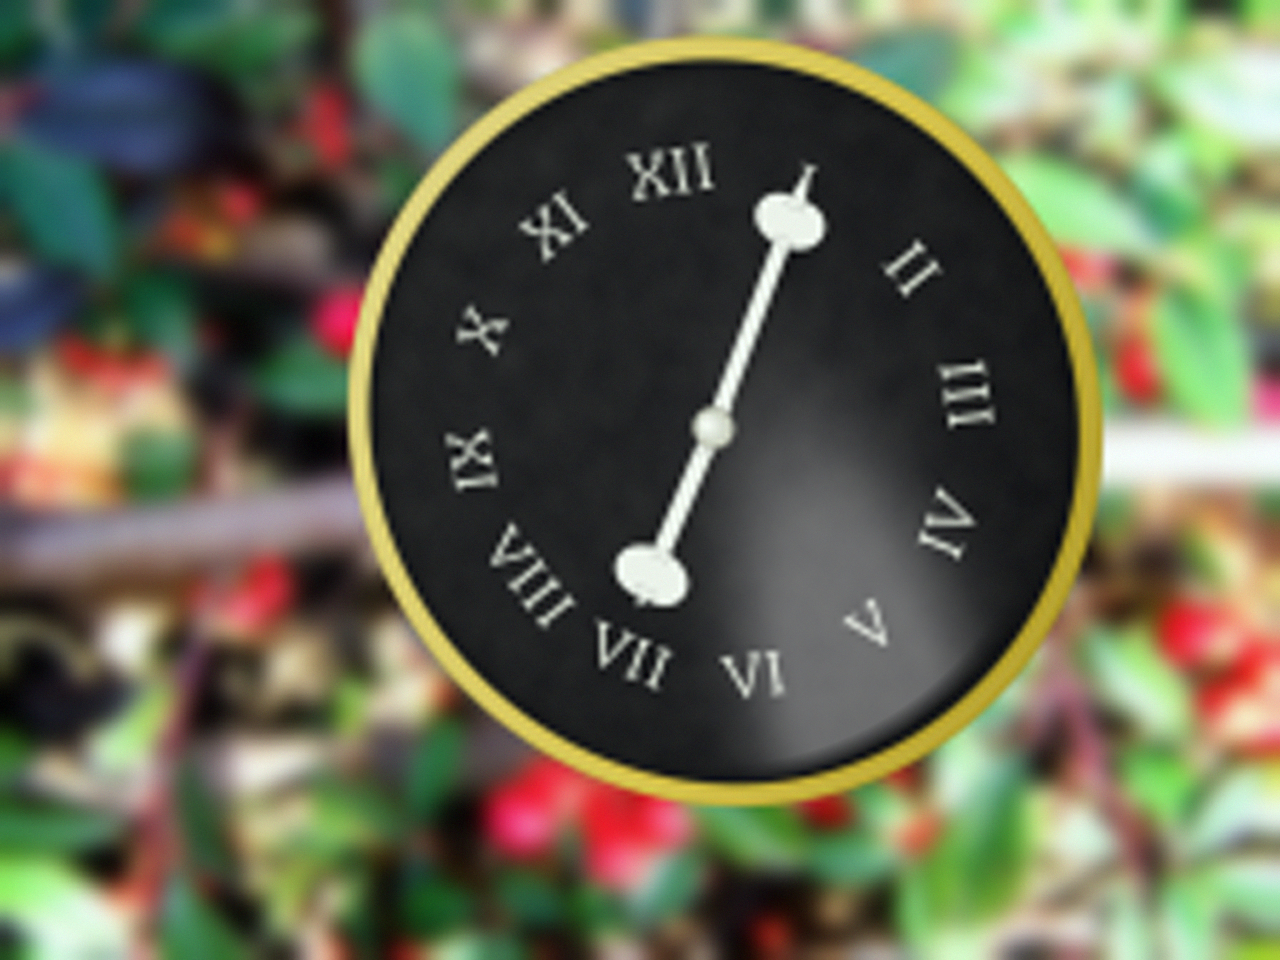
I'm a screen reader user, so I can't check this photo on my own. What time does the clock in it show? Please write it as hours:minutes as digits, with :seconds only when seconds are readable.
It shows 7:05
